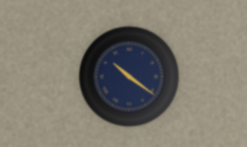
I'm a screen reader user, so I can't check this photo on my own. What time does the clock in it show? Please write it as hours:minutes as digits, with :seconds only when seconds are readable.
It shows 10:21
